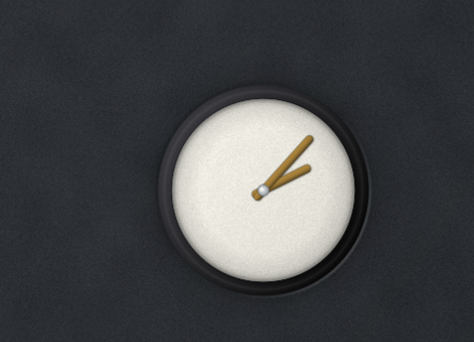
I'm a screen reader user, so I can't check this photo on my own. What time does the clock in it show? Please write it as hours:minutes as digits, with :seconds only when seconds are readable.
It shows 2:07
